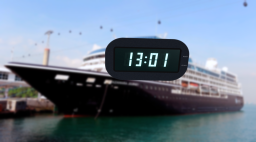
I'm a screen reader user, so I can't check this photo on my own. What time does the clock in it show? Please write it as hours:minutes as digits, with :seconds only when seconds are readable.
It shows 13:01
